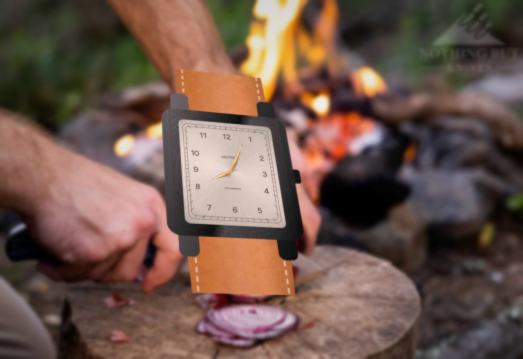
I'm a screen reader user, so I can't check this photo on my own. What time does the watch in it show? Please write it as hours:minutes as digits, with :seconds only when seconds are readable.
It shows 8:04
